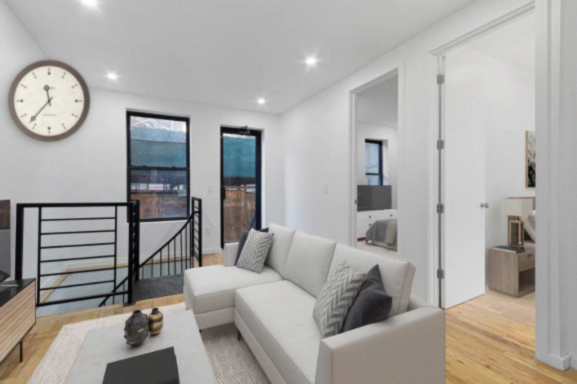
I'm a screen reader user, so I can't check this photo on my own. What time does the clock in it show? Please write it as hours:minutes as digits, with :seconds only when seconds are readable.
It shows 11:37
